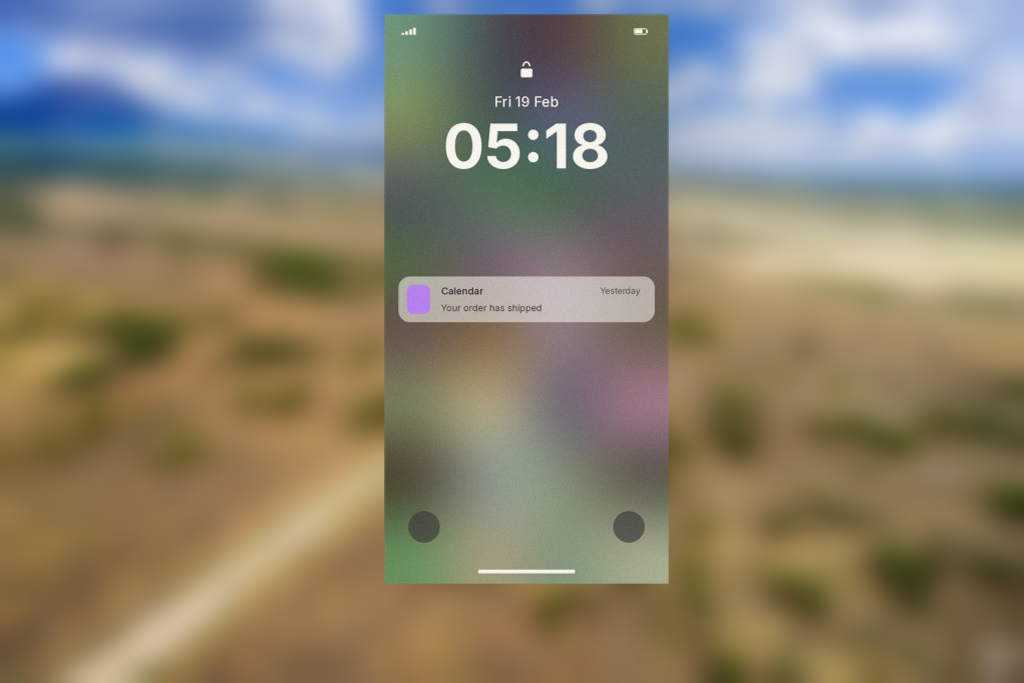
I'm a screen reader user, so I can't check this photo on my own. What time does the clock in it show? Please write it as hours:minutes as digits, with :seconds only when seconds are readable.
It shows 5:18
